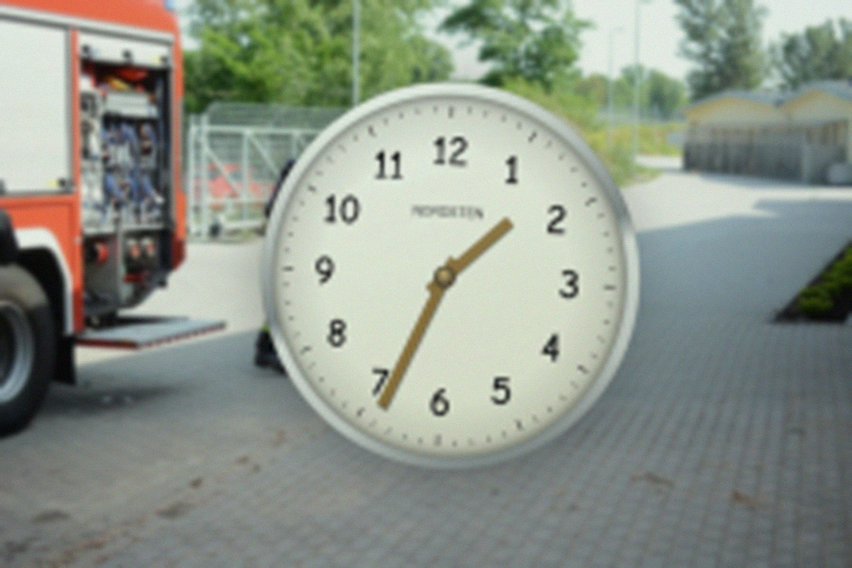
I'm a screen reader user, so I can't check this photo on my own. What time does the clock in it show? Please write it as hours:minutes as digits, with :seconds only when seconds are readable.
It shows 1:34
